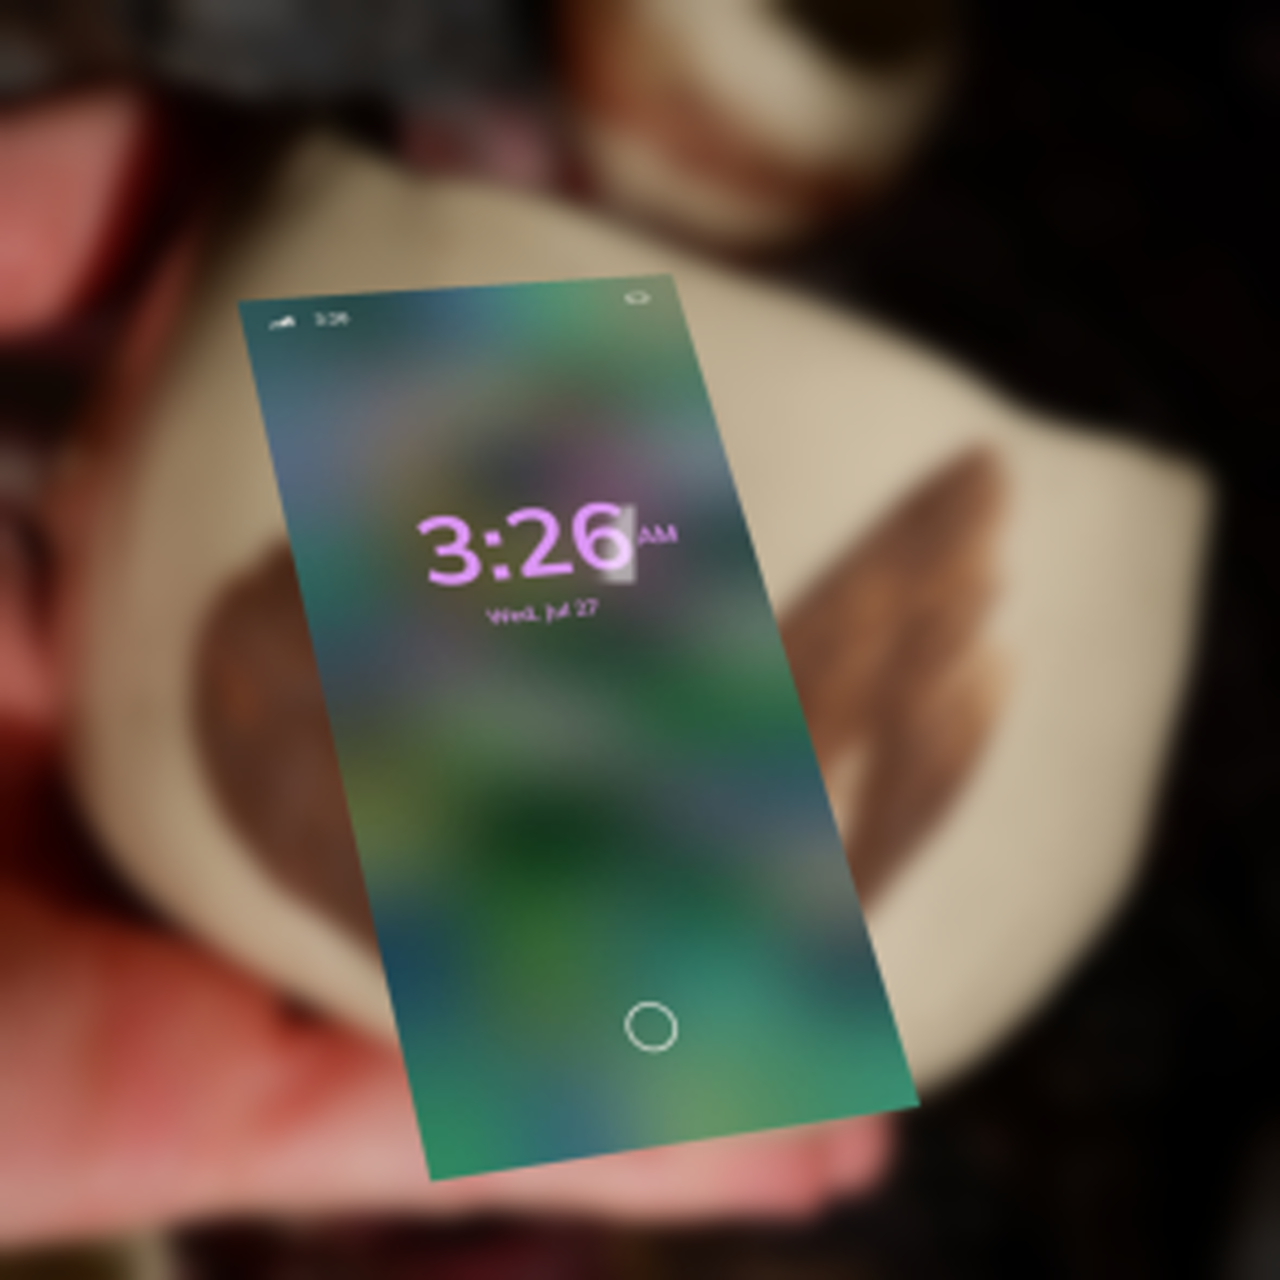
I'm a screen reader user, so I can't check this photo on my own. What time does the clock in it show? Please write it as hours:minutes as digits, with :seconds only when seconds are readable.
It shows 3:26
